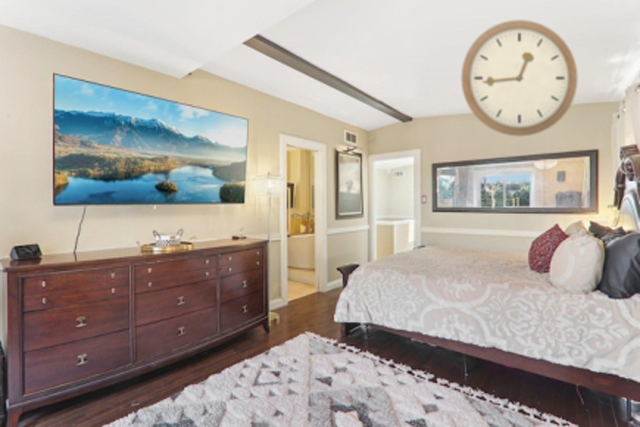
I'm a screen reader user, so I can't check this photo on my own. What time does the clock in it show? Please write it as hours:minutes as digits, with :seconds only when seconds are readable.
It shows 12:44
